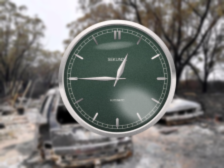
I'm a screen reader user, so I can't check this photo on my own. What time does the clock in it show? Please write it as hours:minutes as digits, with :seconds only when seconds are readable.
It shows 12:45
